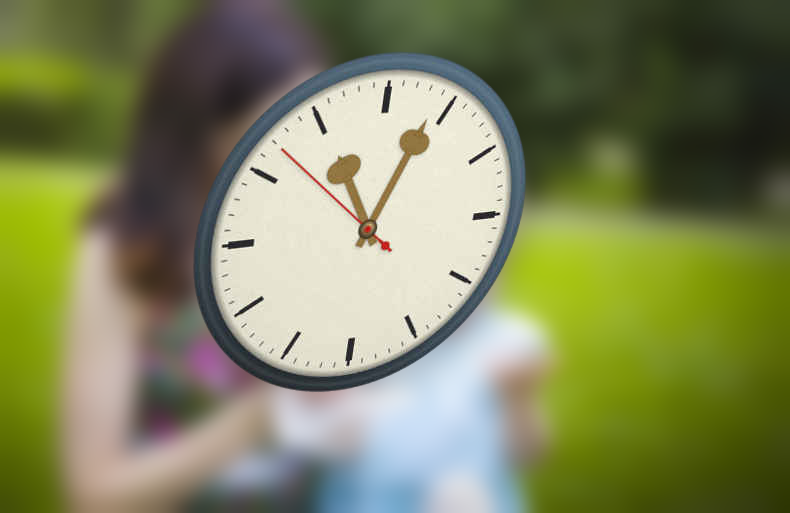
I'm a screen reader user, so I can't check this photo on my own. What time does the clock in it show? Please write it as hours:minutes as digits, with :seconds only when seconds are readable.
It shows 11:03:52
